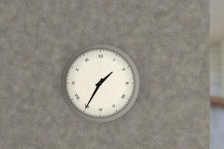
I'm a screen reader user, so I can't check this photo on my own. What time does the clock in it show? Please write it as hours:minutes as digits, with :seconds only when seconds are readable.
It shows 1:35
